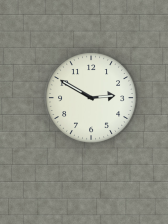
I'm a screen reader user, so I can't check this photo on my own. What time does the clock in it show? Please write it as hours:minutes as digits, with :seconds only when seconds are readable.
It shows 2:50
